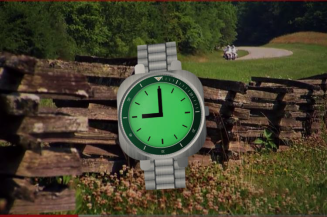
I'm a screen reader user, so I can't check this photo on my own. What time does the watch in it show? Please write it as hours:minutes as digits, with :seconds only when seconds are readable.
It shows 9:00
